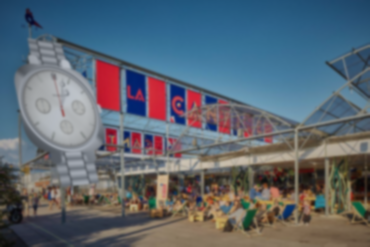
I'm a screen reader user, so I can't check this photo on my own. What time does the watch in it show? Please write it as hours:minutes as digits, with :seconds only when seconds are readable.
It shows 1:03
